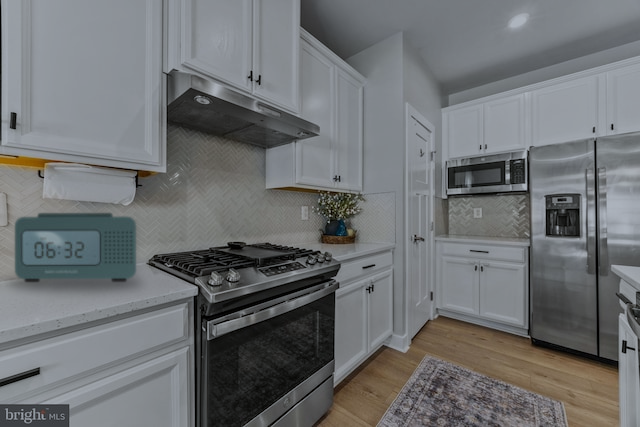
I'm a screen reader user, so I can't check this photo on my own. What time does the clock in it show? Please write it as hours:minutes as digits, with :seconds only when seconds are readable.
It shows 6:32
